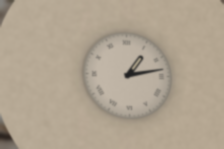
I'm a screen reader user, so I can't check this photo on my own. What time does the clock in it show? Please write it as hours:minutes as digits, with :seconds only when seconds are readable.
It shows 1:13
